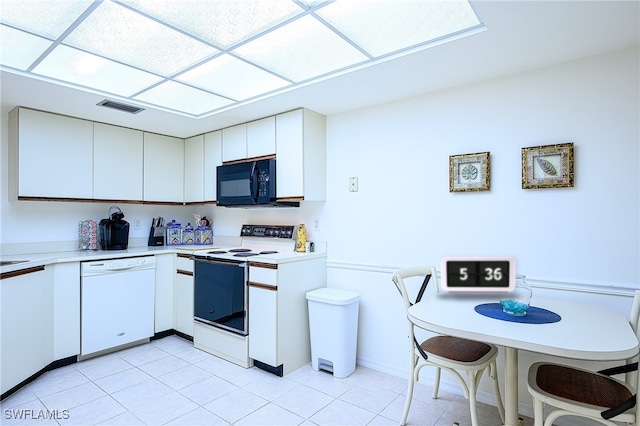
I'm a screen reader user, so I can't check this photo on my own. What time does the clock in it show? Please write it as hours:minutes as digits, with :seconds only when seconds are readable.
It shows 5:36
